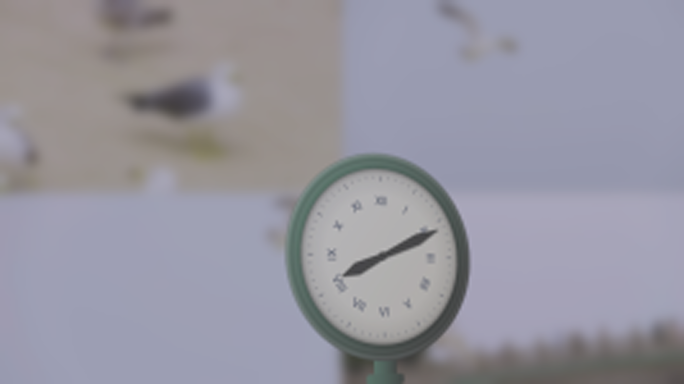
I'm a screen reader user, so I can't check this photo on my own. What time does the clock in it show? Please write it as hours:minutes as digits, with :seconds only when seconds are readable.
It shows 8:11
